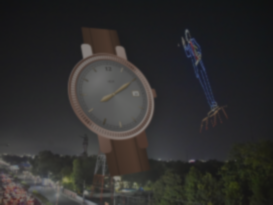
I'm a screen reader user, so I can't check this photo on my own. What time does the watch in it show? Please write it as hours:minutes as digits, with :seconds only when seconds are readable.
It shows 8:10
